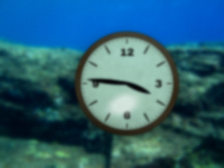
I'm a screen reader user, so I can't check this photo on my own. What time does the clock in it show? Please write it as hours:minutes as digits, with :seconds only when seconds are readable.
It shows 3:46
